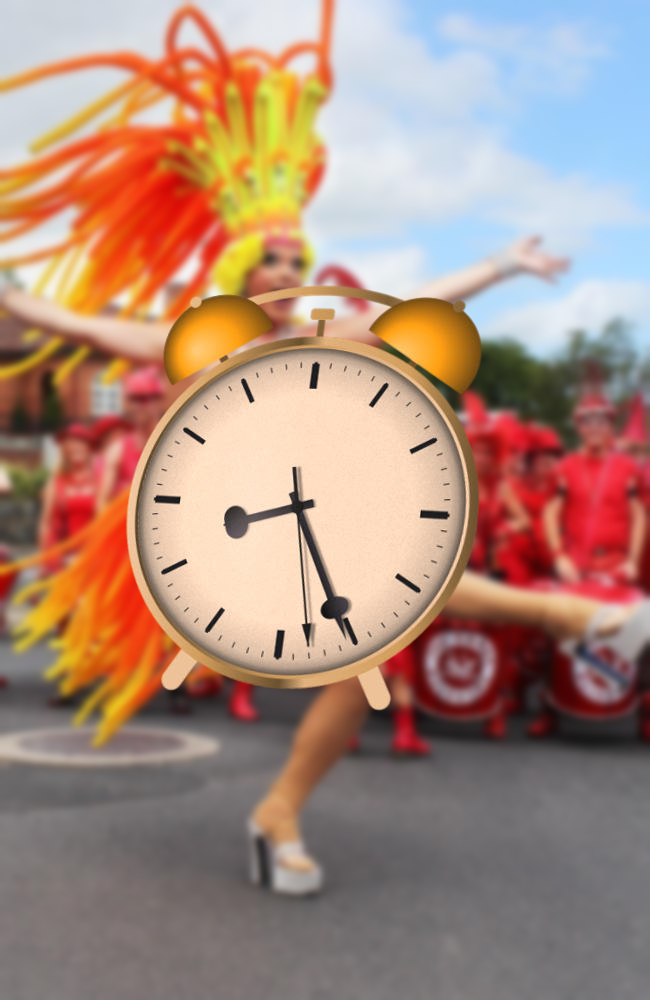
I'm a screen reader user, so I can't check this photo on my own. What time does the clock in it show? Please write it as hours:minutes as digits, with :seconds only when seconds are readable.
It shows 8:25:28
